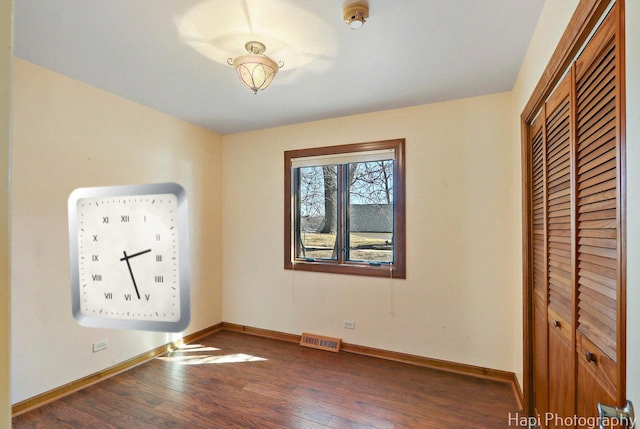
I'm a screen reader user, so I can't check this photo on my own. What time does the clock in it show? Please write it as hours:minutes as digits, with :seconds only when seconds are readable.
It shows 2:27
